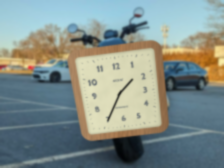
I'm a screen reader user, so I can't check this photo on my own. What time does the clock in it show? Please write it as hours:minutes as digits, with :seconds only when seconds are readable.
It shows 1:35
